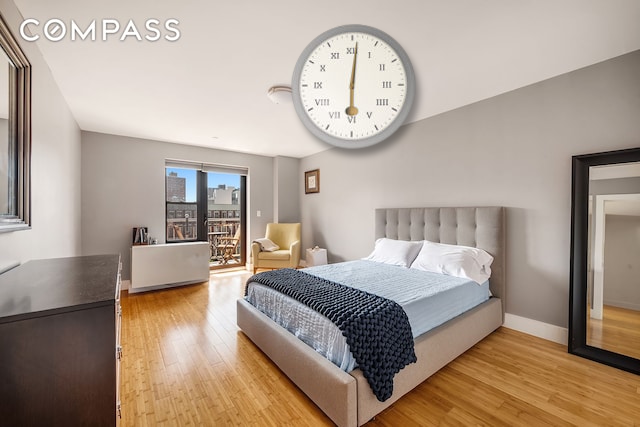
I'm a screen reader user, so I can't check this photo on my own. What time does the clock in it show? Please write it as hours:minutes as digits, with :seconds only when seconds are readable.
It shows 6:01
